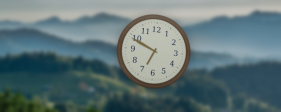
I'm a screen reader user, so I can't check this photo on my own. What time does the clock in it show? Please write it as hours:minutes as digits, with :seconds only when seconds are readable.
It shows 6:49
